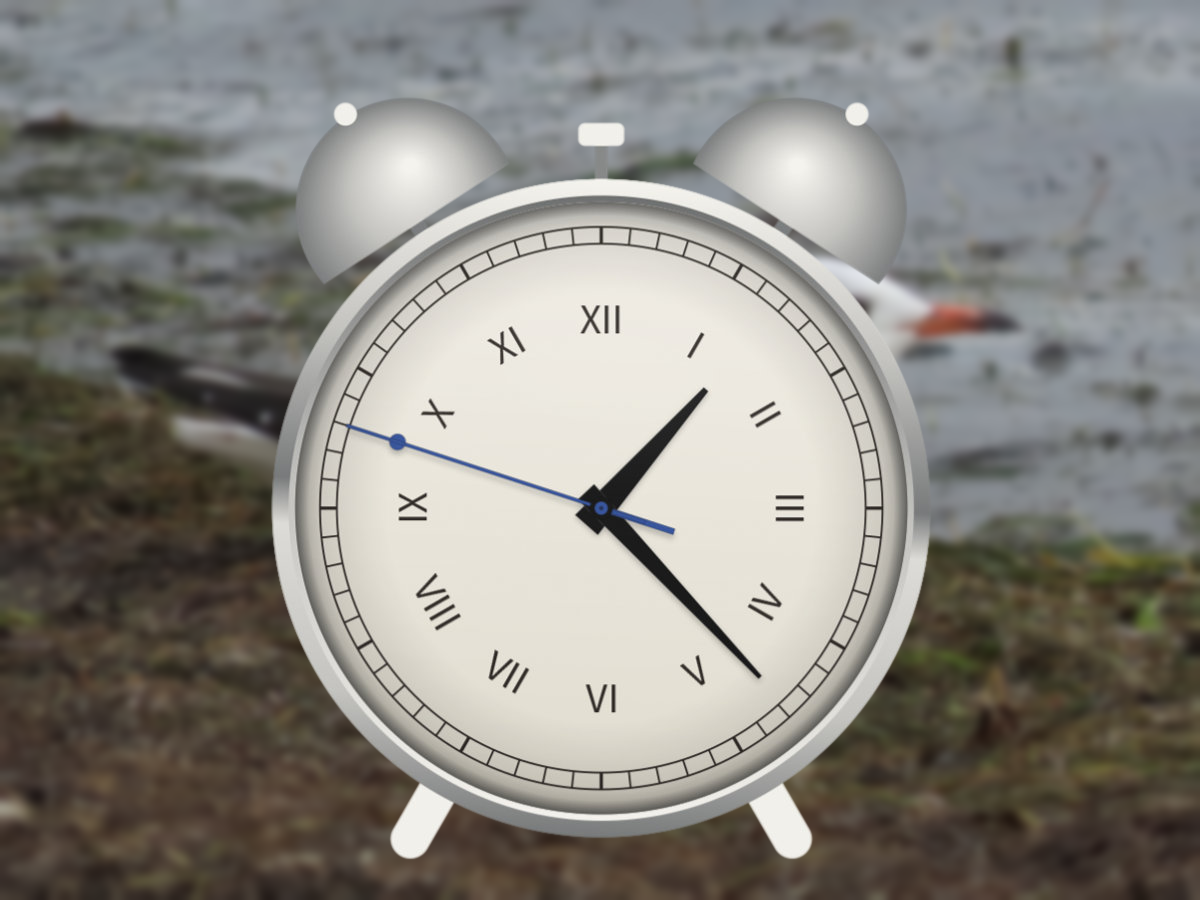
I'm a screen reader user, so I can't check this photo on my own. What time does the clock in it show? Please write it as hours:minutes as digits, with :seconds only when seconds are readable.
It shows 1:22:48
